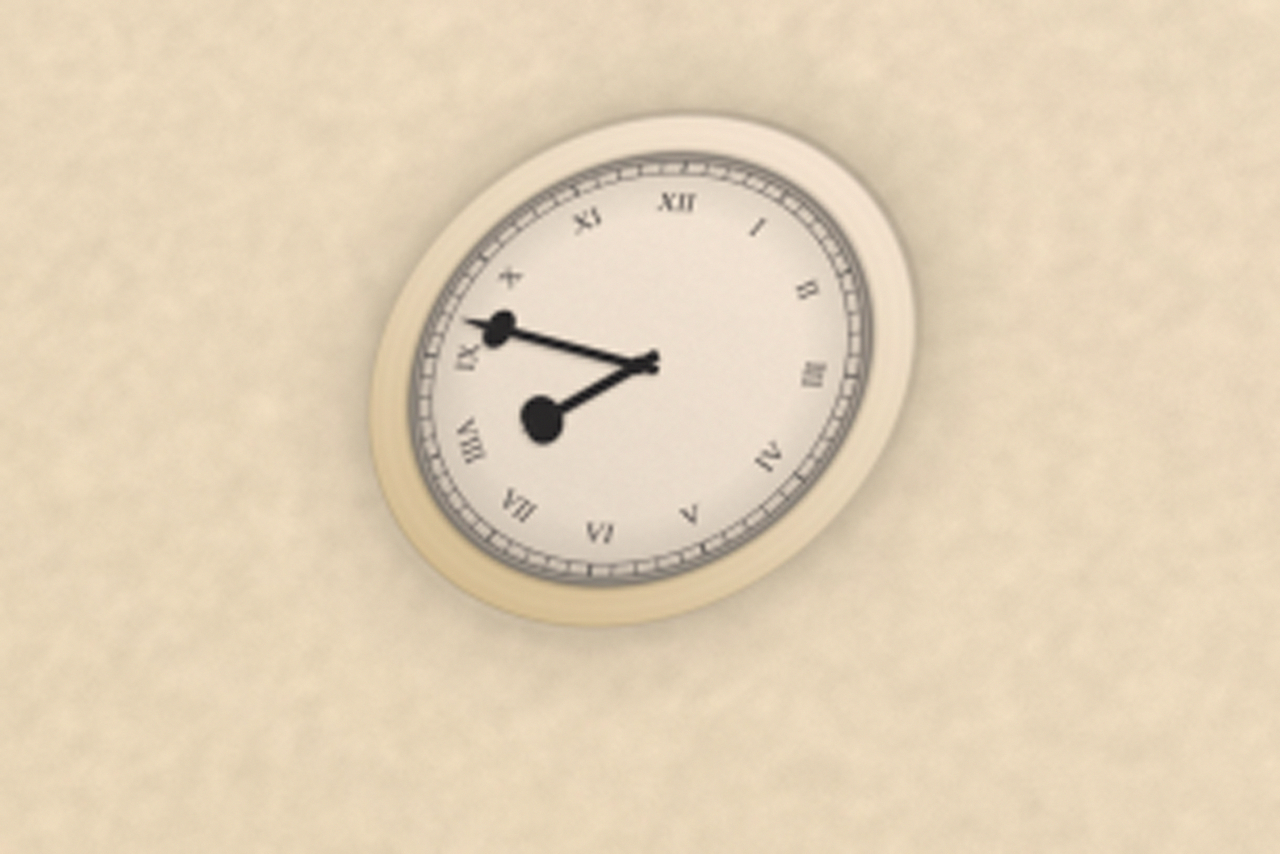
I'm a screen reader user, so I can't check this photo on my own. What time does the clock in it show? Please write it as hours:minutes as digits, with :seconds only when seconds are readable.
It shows 7:47
